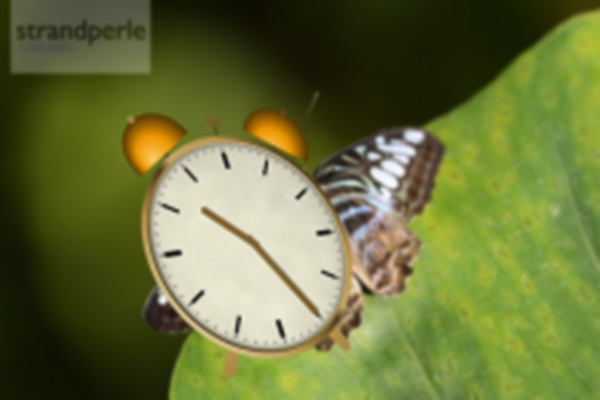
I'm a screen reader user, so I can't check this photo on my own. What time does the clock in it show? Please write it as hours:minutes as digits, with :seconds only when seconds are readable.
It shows 10:25
